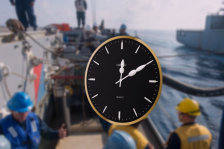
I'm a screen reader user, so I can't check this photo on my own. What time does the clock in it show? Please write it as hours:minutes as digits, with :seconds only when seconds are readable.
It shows 12:10
